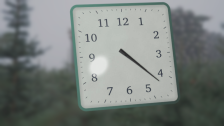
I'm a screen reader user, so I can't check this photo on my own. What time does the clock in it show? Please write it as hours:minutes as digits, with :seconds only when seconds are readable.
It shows 4:22
